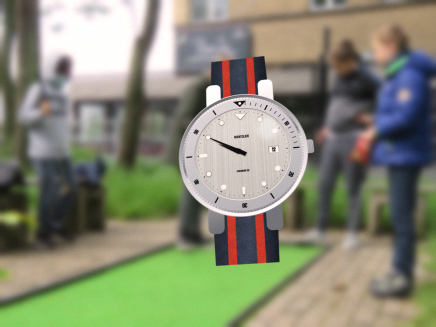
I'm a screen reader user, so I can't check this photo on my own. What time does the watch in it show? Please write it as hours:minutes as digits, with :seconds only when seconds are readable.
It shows 9:50
